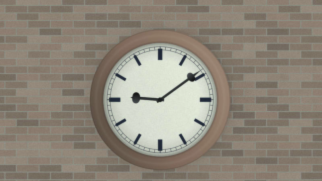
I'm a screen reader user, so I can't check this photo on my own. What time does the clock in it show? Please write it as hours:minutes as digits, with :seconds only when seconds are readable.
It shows 9:09
